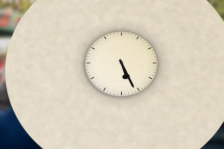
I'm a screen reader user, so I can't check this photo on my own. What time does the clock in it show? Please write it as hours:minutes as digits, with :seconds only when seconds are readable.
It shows 5:26
